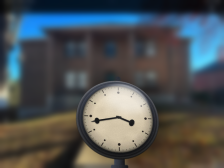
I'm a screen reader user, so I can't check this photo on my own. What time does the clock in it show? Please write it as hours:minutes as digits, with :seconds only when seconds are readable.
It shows 3:43
